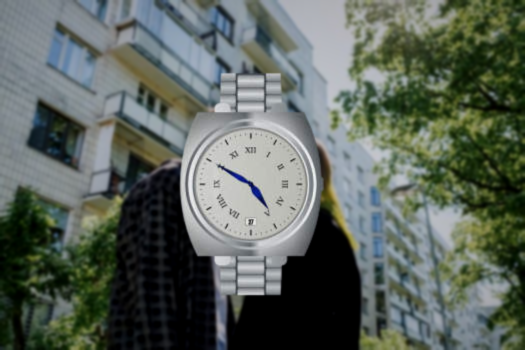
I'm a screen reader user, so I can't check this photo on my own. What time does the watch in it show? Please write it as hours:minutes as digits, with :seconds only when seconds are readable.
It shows 4:50
